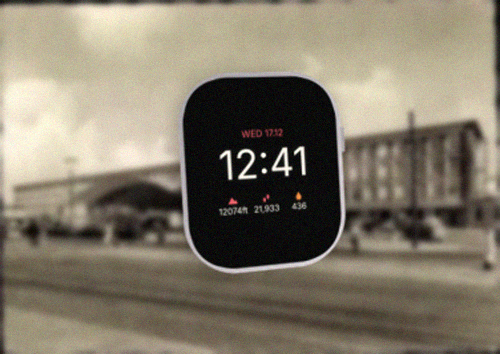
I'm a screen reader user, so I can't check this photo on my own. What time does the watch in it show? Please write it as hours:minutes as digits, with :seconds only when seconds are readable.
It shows 12:41
